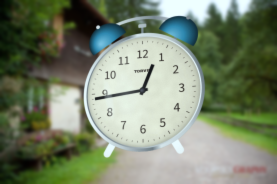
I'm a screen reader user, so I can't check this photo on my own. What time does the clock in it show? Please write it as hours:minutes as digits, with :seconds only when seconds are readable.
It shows 12:44
